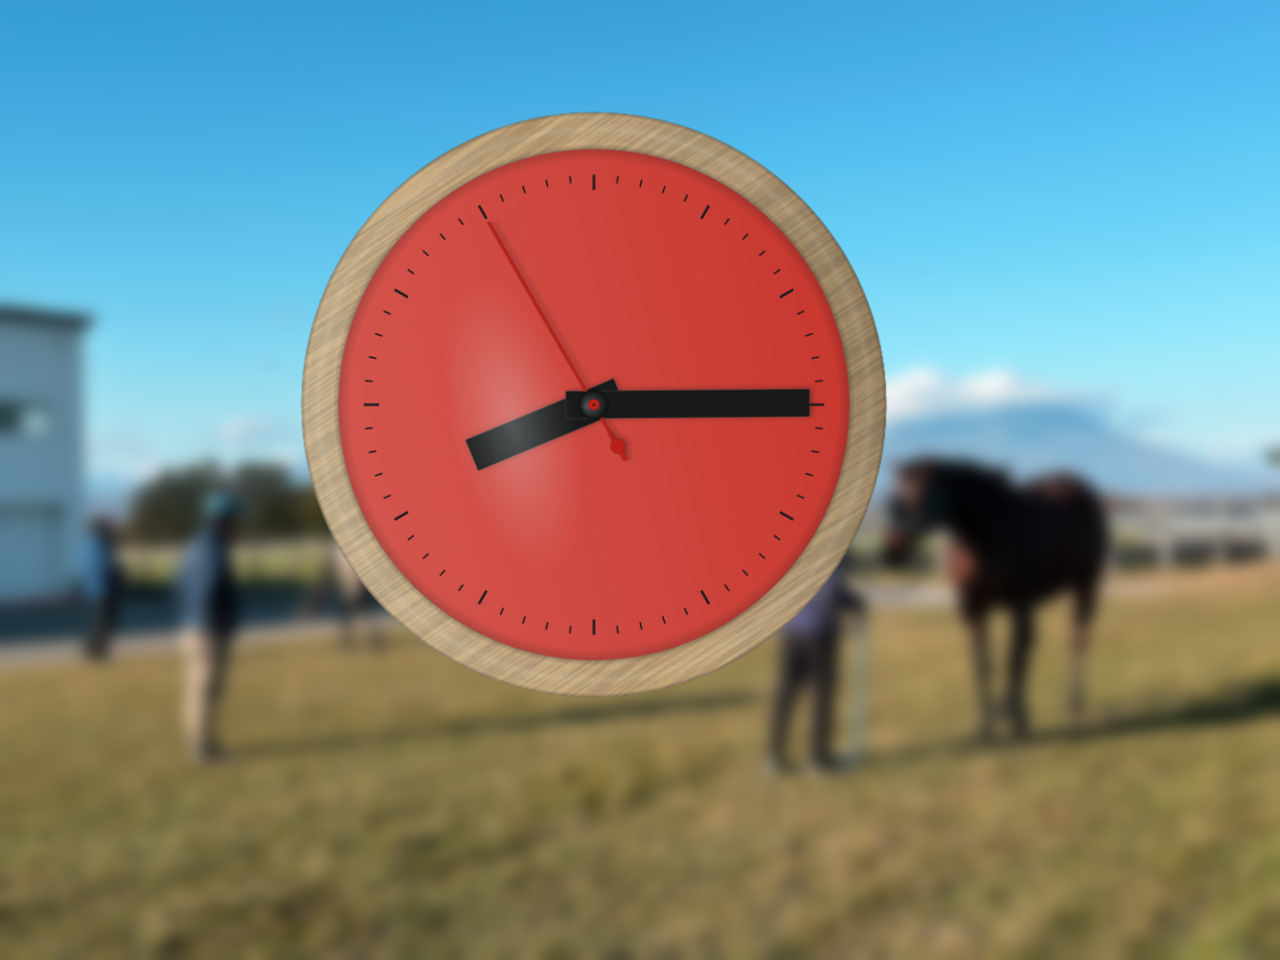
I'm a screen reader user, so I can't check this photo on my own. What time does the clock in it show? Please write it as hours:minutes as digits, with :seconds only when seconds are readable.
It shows 8:14:55
